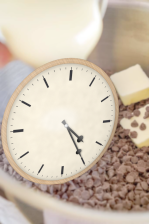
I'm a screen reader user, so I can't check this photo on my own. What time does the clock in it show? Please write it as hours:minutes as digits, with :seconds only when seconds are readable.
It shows 4:25
